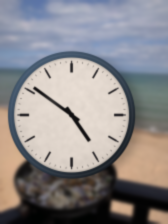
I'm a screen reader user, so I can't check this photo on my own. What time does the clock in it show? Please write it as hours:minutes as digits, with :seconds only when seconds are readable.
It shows 4:51
